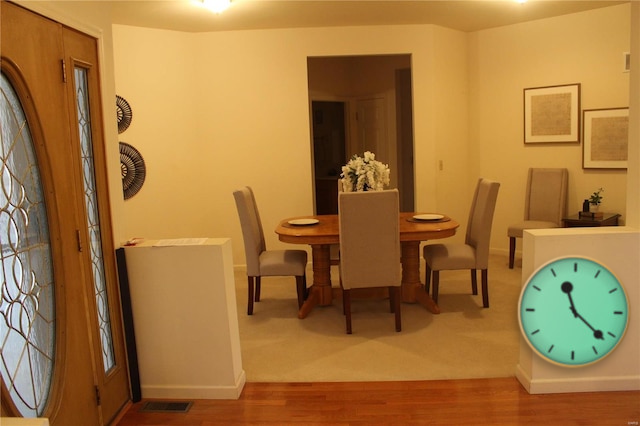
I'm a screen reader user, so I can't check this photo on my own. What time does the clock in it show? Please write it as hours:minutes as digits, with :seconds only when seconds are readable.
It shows 11:22
